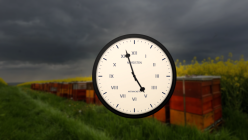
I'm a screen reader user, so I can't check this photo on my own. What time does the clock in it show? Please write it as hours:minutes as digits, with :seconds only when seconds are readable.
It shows 4:57
